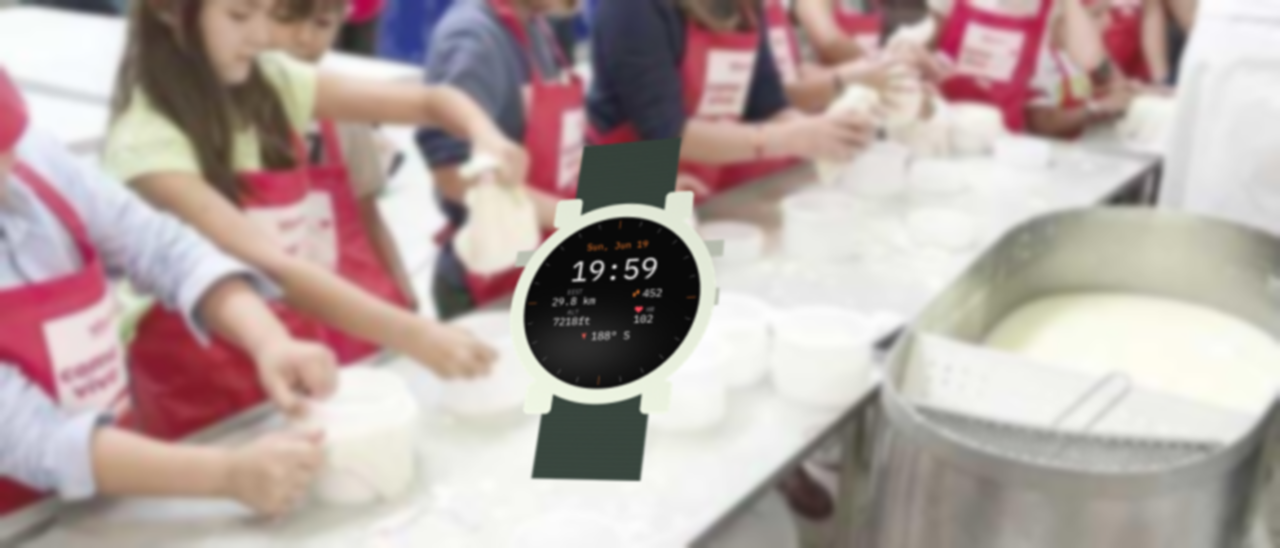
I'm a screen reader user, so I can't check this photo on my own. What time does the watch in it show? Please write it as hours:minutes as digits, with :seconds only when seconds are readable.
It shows 19:59
